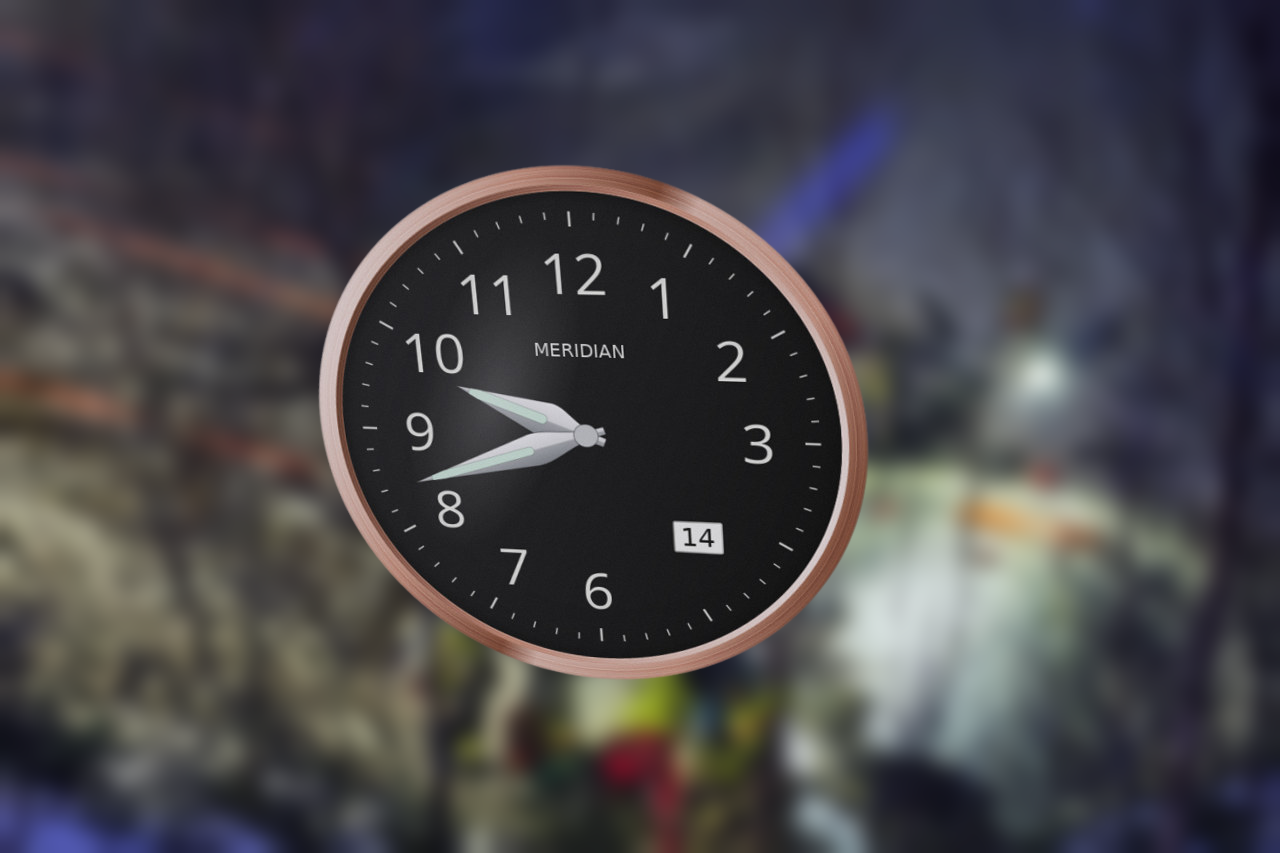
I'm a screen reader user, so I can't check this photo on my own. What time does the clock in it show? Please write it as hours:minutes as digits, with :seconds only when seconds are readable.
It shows 9:42
